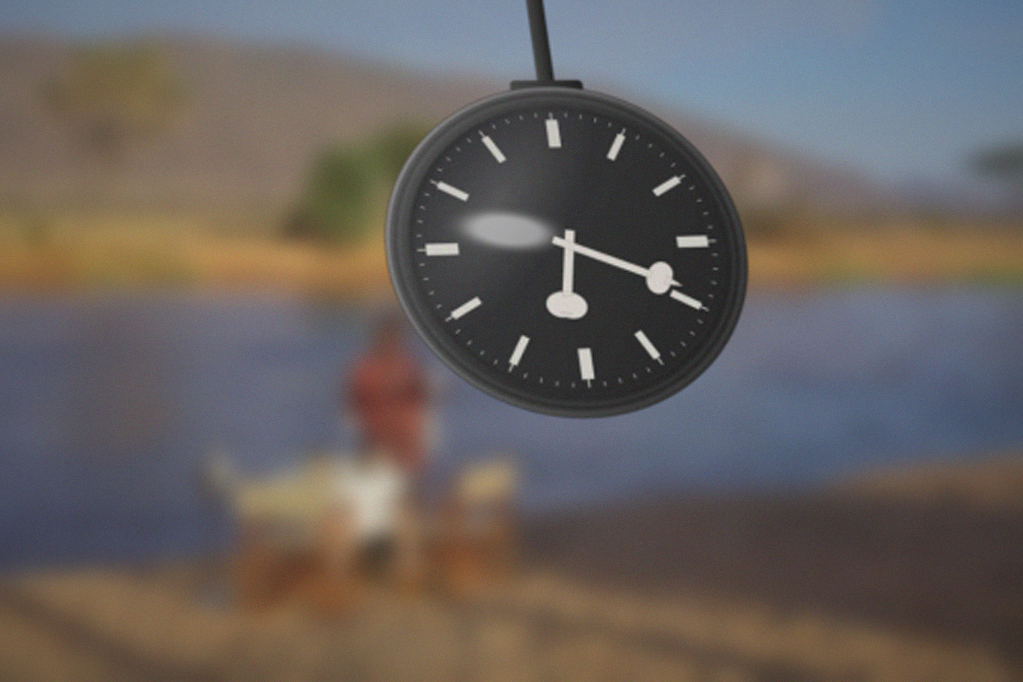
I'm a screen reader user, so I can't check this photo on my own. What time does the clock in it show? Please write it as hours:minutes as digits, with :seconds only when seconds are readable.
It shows 6:19
